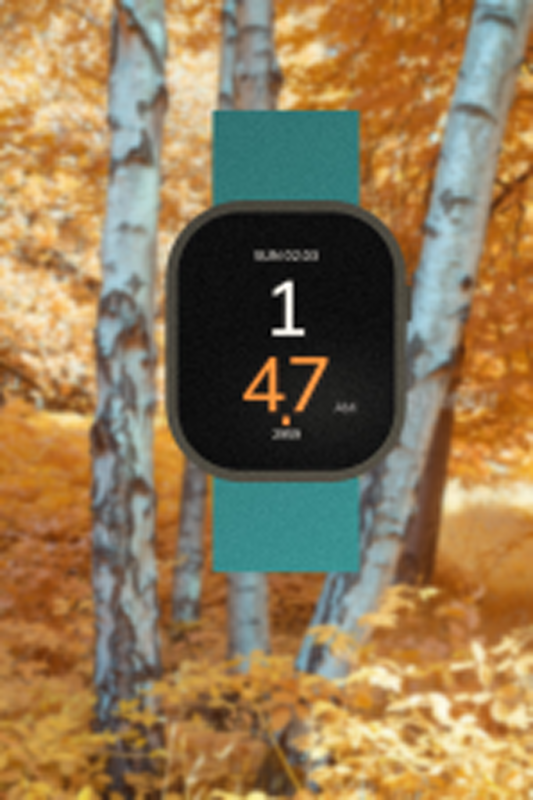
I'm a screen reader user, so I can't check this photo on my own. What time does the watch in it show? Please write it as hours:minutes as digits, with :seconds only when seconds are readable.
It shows 1:47
